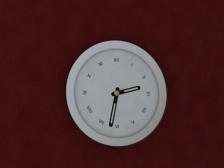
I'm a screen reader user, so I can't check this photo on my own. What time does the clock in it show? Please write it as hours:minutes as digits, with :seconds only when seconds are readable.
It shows 2:32
